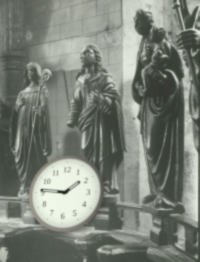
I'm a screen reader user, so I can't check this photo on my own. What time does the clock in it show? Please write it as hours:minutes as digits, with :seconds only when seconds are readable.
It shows 1:46
